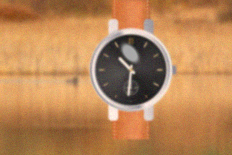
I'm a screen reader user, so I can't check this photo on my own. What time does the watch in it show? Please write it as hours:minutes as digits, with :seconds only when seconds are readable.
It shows 10:31
